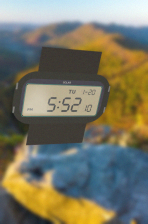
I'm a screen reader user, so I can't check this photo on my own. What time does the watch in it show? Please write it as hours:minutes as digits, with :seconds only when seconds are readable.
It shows 5:52:10
